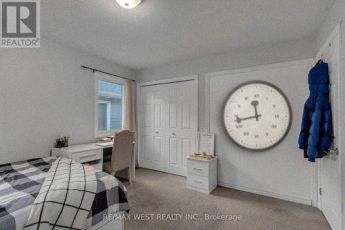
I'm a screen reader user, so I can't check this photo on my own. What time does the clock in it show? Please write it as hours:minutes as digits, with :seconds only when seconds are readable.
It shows 11:43
